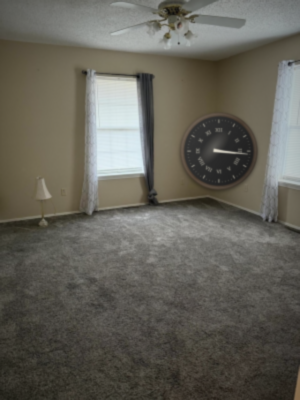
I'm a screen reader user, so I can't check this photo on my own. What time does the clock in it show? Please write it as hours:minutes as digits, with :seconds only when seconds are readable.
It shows 3:16
